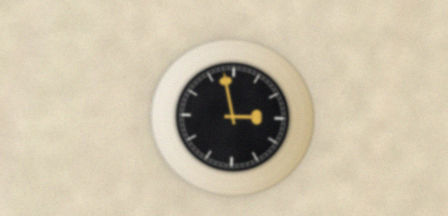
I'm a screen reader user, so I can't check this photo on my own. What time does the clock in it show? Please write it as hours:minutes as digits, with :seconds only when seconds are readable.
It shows 2:58
